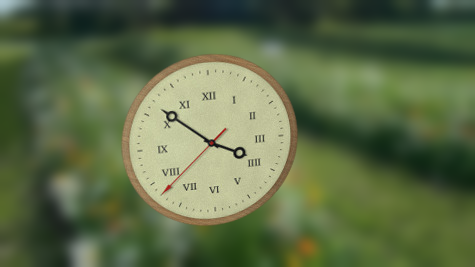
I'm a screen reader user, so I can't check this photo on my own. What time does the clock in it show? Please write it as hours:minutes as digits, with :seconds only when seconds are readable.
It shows 3:51:38
